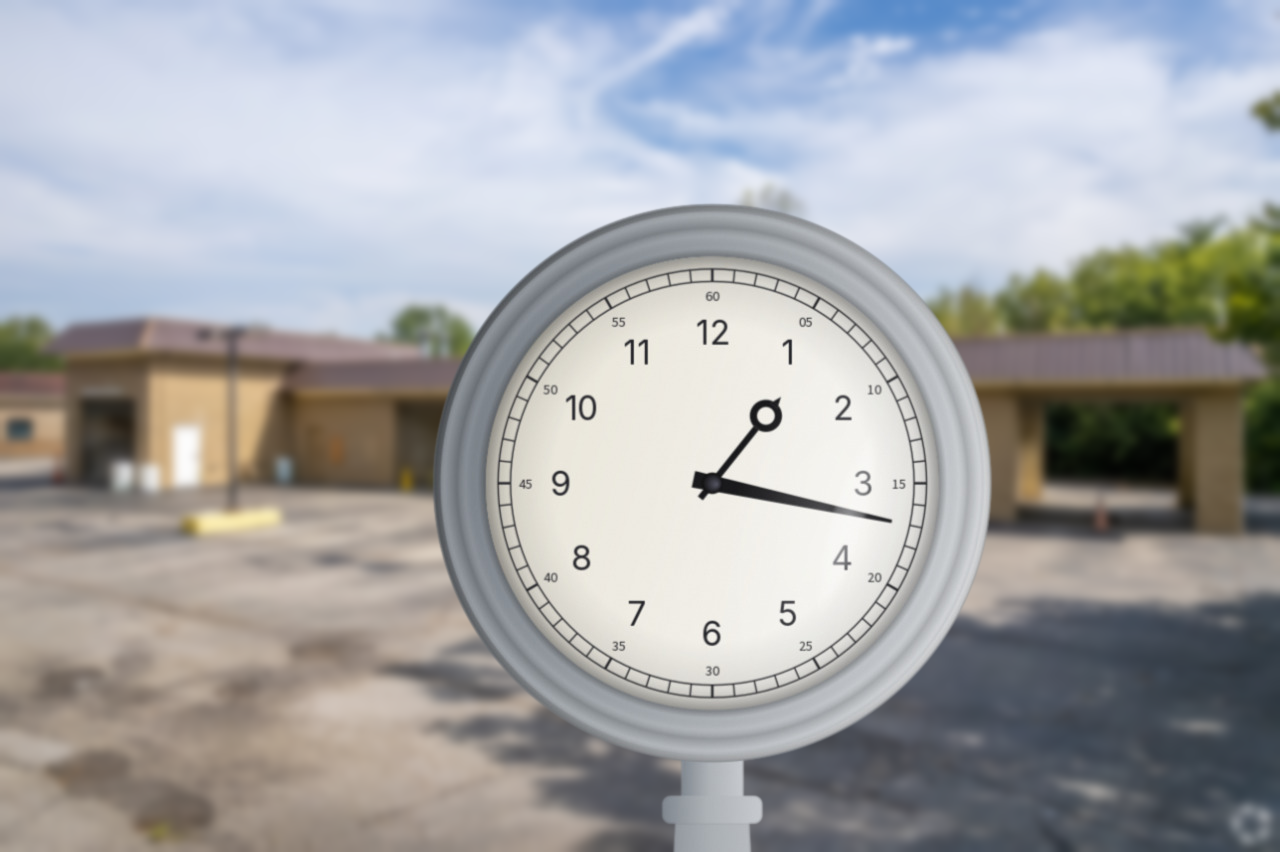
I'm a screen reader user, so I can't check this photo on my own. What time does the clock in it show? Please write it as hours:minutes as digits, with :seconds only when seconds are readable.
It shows 1:17
